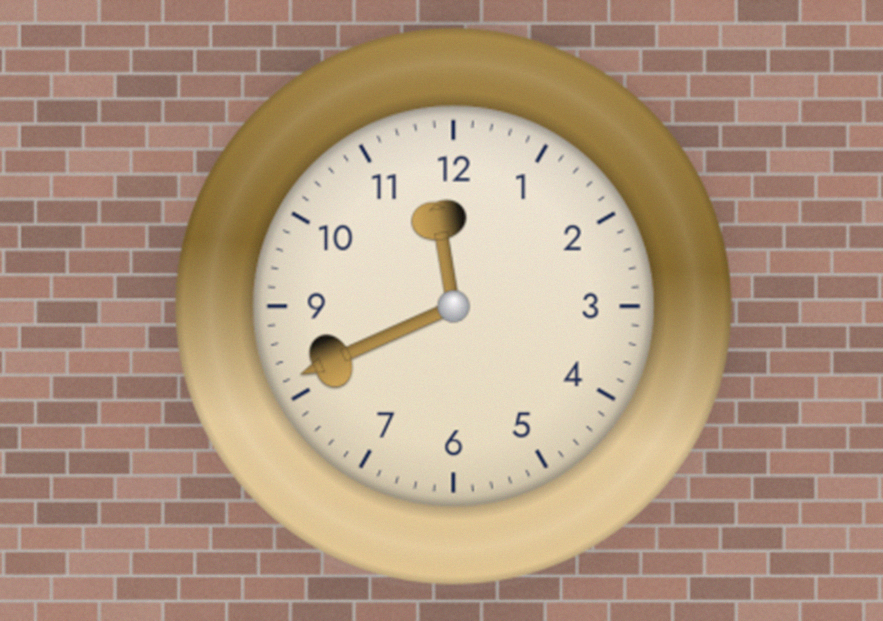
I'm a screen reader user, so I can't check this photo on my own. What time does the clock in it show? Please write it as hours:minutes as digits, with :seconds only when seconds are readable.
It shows 11:41
